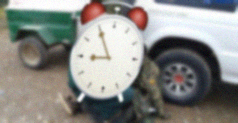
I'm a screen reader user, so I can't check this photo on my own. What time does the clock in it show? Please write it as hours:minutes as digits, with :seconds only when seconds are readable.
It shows 8:55
